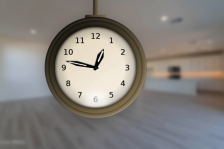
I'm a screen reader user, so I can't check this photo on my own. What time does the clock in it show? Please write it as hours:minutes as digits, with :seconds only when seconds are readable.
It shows 12:47
